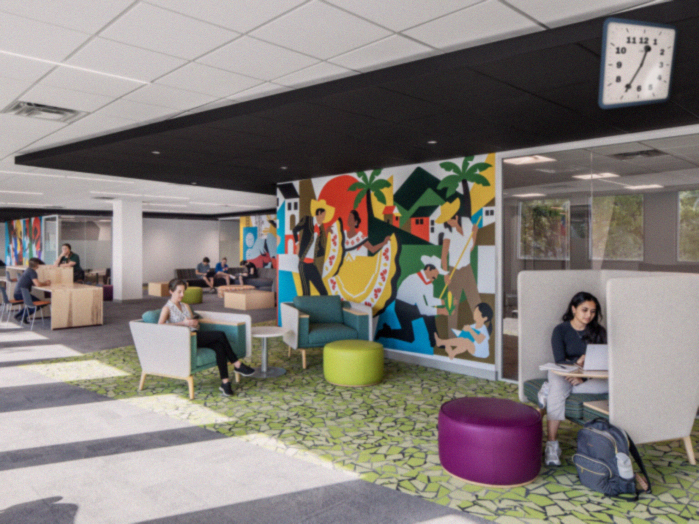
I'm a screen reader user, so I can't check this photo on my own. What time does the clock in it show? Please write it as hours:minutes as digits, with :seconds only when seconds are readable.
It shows 12:35
